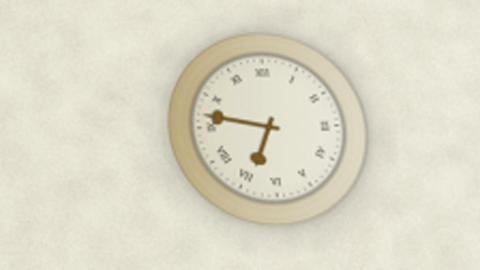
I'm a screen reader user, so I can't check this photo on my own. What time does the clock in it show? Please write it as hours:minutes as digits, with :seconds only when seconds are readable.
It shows 6:47
